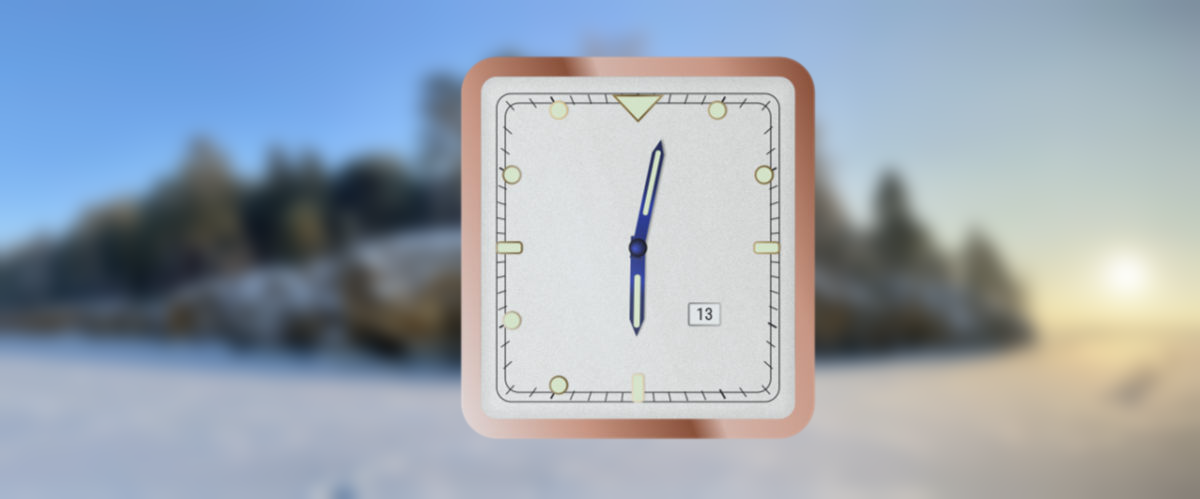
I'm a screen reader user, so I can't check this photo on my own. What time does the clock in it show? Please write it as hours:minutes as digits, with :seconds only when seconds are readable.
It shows 6:02
